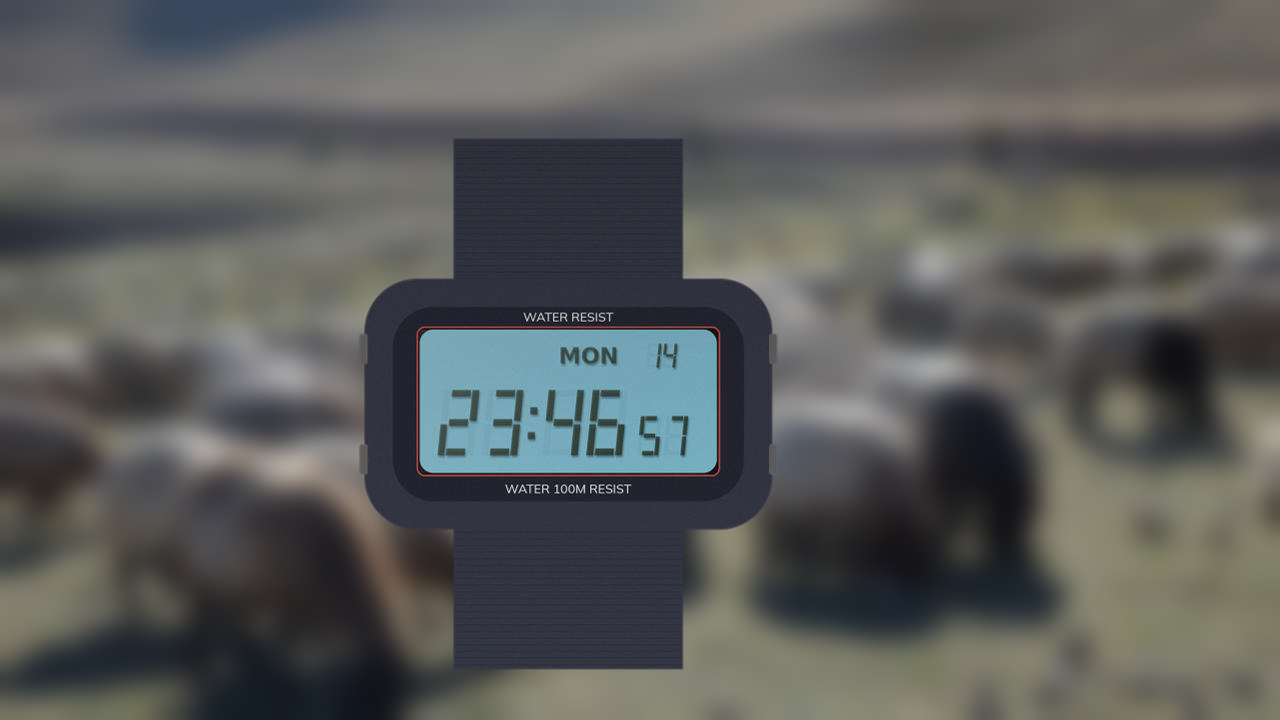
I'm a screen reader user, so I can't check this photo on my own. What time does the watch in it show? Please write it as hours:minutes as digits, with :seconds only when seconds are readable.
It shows 23:46:57
